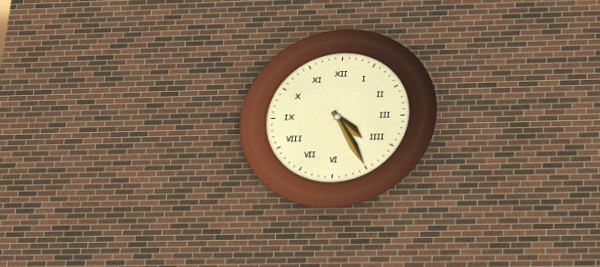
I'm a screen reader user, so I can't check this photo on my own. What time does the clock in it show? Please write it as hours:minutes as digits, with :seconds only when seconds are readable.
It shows 4:25
